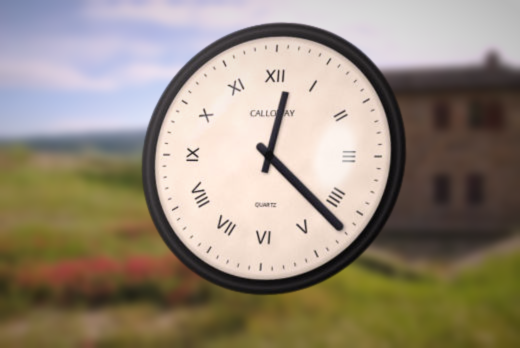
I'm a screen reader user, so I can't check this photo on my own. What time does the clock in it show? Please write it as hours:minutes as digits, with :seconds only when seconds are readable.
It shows 12:22
